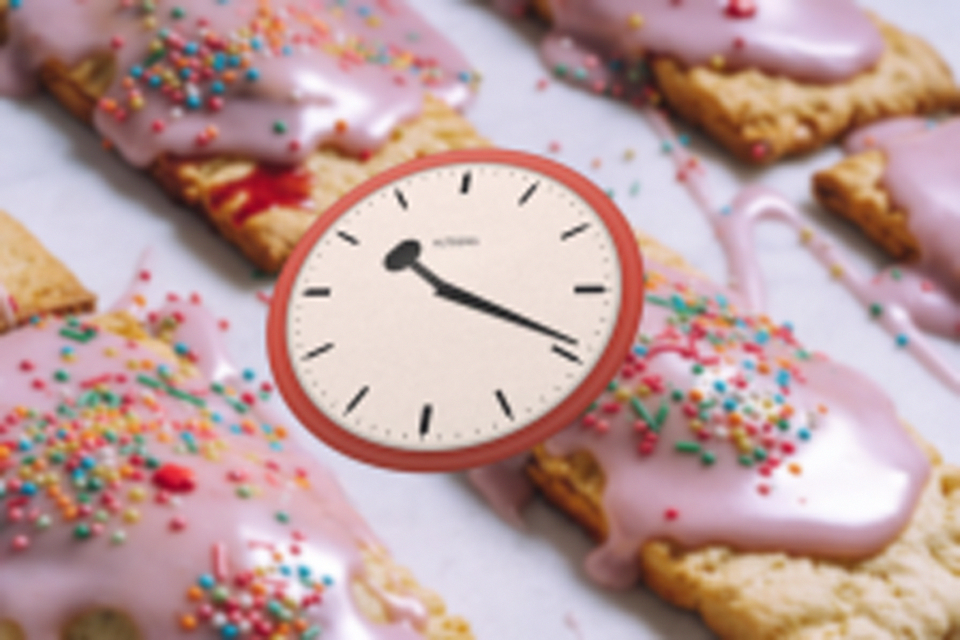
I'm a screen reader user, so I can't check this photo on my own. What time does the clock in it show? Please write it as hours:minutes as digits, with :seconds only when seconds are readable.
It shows 10:19
